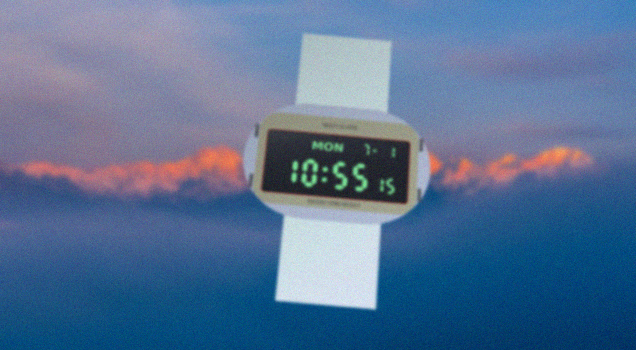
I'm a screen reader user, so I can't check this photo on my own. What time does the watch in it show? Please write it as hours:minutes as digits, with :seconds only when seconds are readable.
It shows 10:55:15
